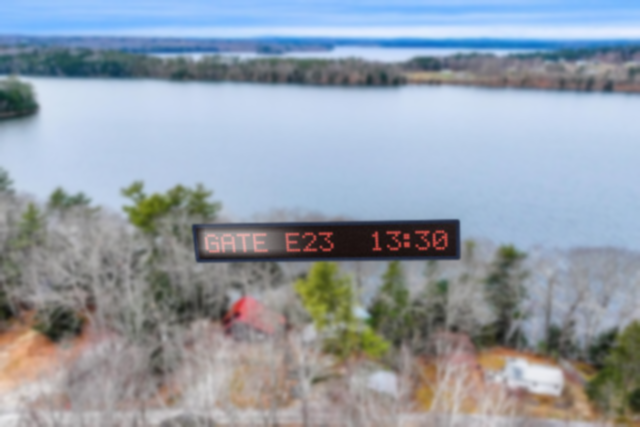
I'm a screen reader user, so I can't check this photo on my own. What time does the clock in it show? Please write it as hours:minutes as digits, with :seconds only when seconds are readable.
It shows 13:30
